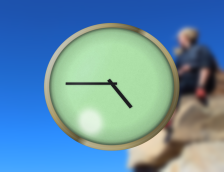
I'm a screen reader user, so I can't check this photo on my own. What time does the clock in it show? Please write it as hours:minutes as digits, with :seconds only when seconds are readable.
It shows 4:45
